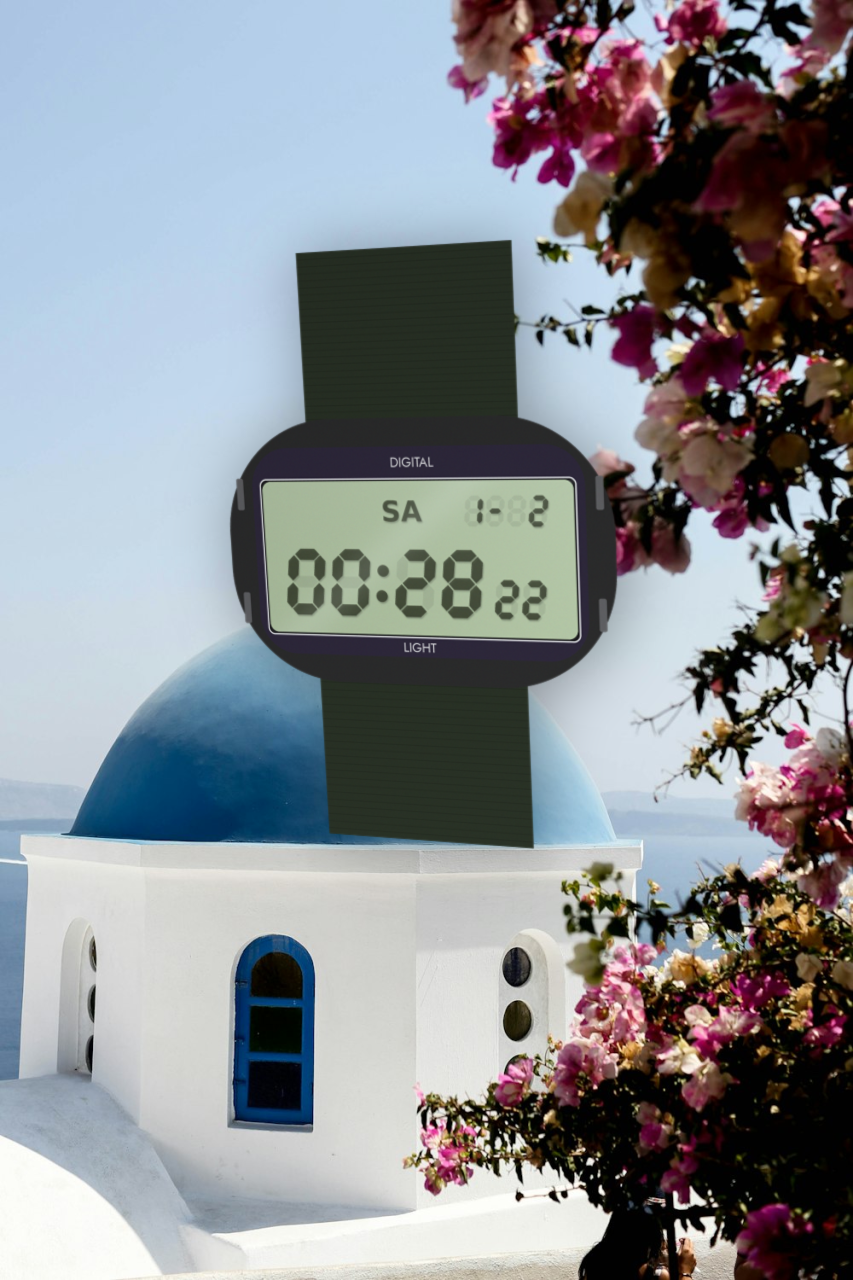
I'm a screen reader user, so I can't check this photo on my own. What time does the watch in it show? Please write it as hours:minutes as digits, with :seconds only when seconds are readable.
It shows 0:28:22
